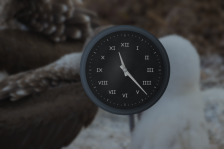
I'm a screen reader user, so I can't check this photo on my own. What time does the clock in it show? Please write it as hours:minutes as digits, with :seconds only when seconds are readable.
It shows 11:23
